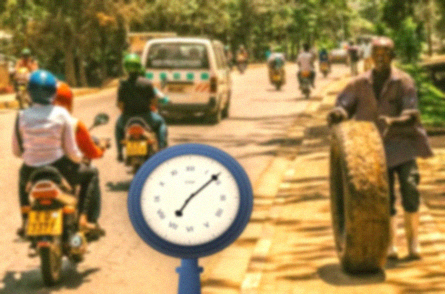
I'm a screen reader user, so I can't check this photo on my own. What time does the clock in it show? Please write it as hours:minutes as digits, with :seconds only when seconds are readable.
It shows 7:08
